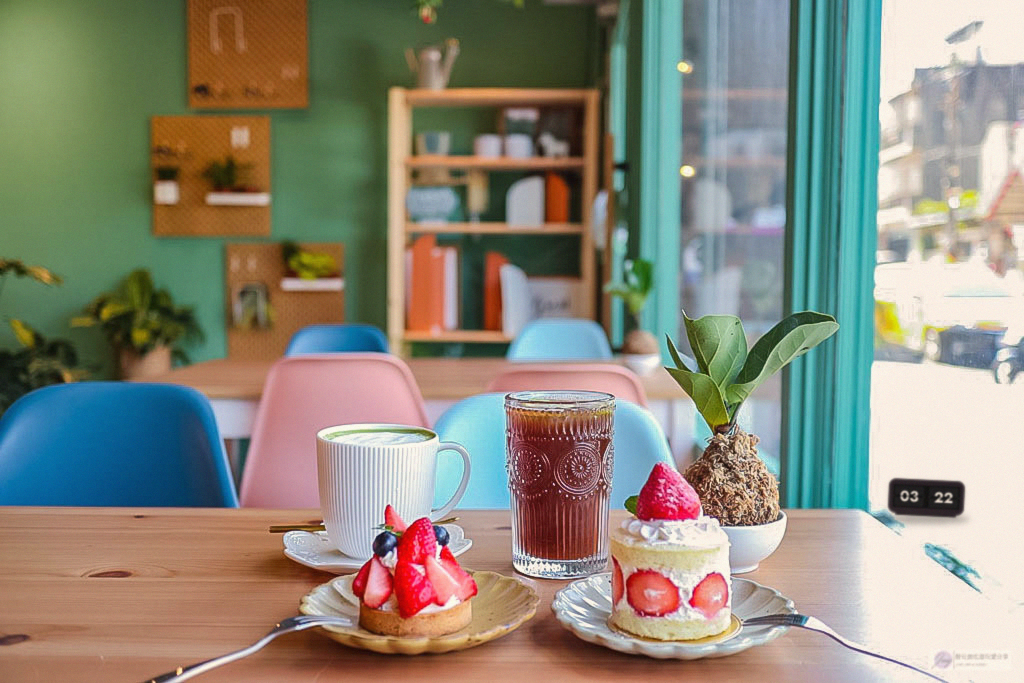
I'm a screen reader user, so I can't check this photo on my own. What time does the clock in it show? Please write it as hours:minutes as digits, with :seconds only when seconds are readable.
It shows 3:22
